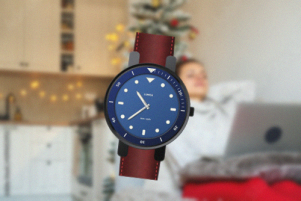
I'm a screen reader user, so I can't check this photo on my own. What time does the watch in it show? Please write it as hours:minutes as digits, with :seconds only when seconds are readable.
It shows 10:38
